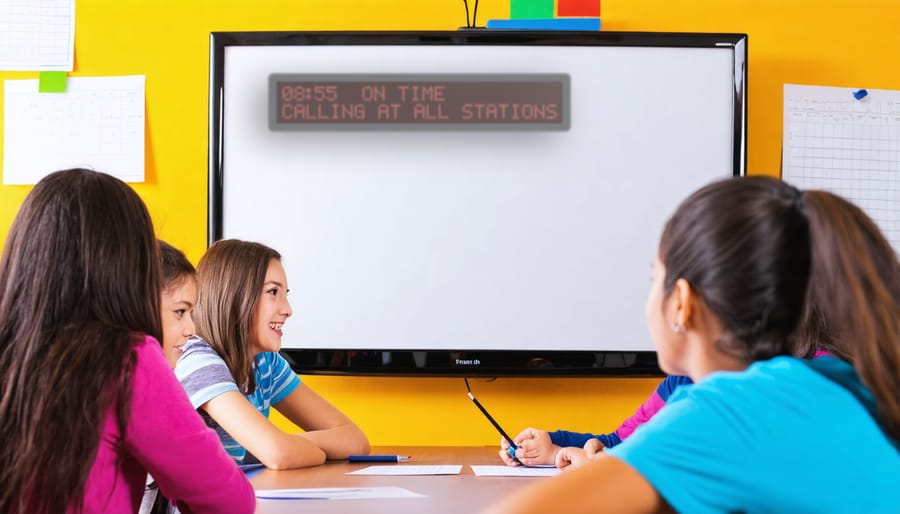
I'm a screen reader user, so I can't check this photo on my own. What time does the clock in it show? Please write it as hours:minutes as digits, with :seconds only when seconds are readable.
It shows 8:55
